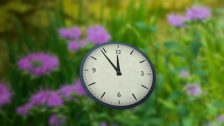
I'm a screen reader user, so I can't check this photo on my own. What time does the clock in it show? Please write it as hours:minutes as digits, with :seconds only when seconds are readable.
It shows 11:54
